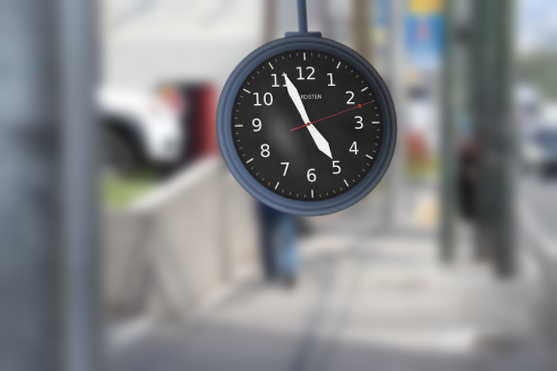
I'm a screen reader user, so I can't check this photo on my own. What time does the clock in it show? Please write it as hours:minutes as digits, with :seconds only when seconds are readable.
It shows 4:56:12
